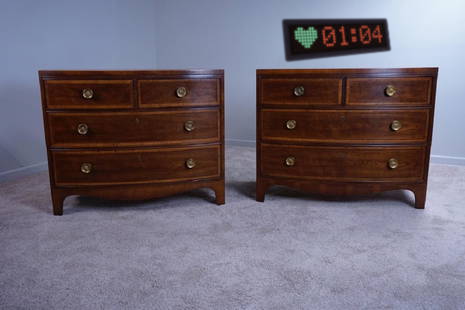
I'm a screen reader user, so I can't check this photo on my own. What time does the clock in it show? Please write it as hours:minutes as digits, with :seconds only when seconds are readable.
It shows 1:04
